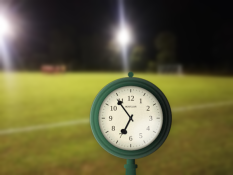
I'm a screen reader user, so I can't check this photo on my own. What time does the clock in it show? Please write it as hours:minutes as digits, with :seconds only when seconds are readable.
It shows 6:54
